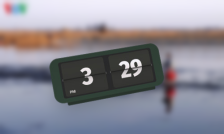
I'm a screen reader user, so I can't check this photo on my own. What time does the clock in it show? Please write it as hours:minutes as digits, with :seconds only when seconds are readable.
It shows 3:29
